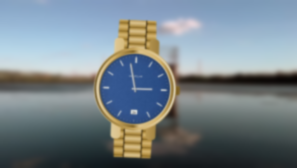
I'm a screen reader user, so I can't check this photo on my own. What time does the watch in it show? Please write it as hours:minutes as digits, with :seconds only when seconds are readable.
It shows 2:58
